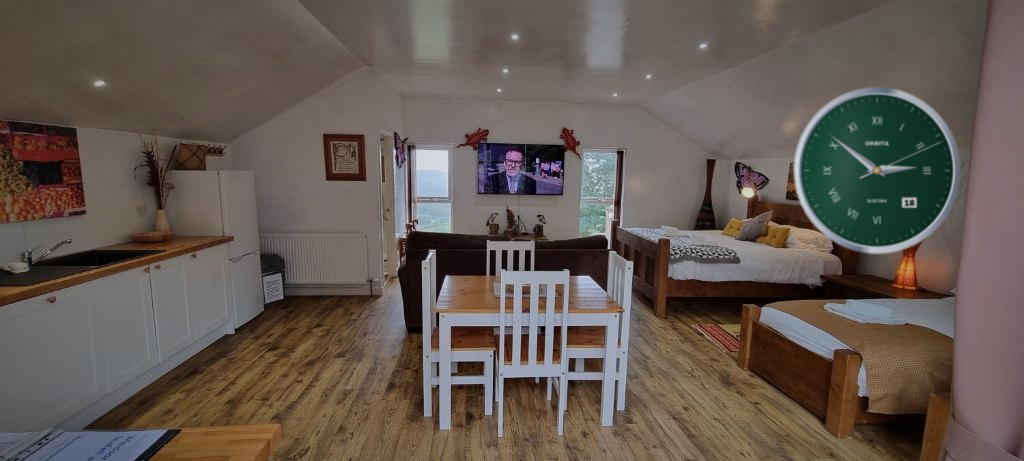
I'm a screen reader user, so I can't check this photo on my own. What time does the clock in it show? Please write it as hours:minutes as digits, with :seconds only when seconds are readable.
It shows 2:51:11
